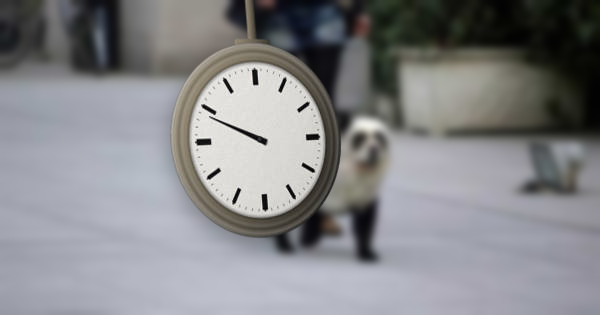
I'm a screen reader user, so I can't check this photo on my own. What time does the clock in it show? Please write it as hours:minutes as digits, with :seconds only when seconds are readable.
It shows 9:49
